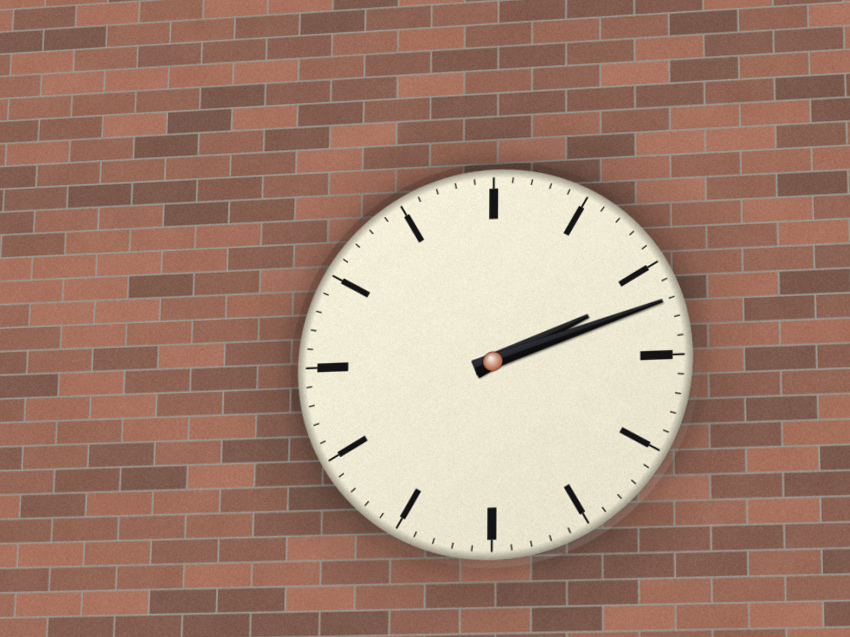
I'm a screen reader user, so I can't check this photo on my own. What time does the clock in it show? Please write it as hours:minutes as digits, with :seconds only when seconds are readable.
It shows 2:12
